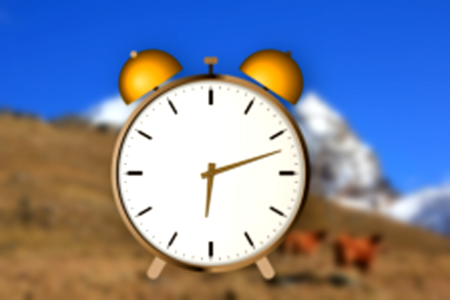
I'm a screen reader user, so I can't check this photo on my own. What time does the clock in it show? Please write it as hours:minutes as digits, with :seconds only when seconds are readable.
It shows 6:12
